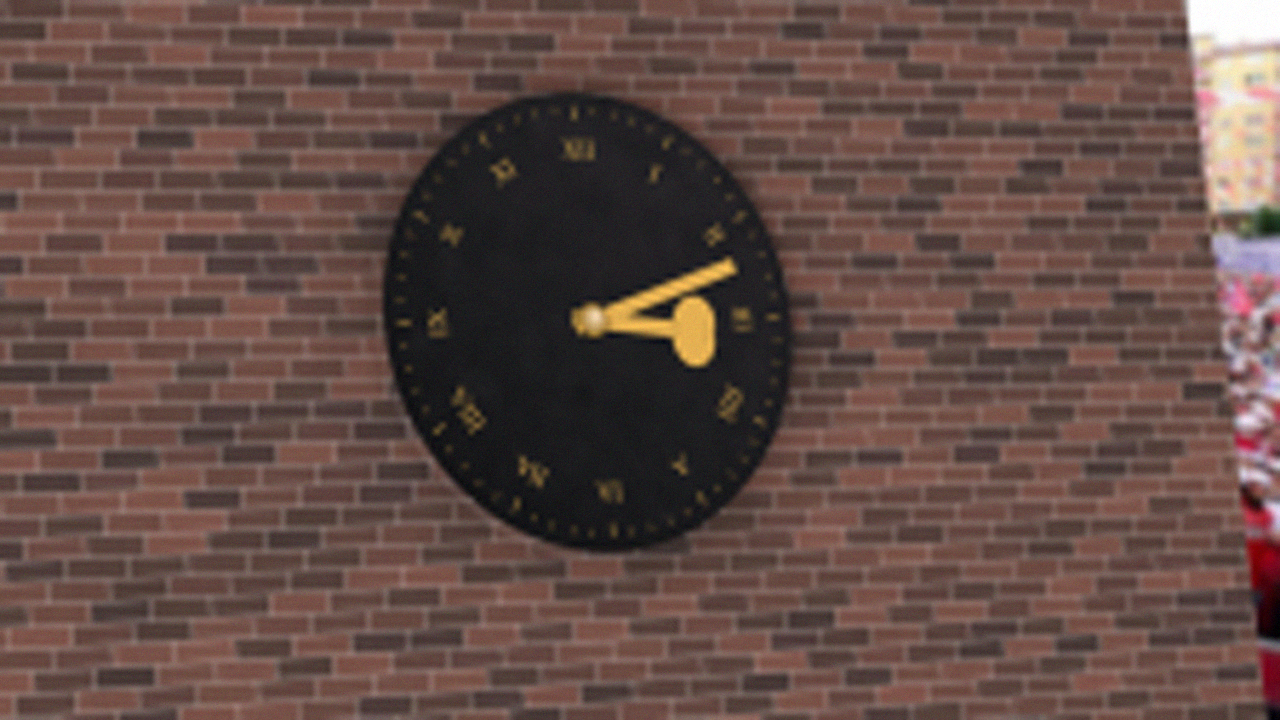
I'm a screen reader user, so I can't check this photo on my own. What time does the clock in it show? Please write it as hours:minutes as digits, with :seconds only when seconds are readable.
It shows 3:12
